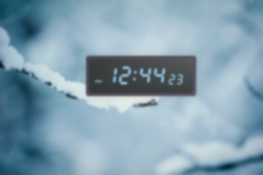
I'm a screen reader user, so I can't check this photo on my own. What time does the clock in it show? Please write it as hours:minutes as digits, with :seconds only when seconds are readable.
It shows 12:44
